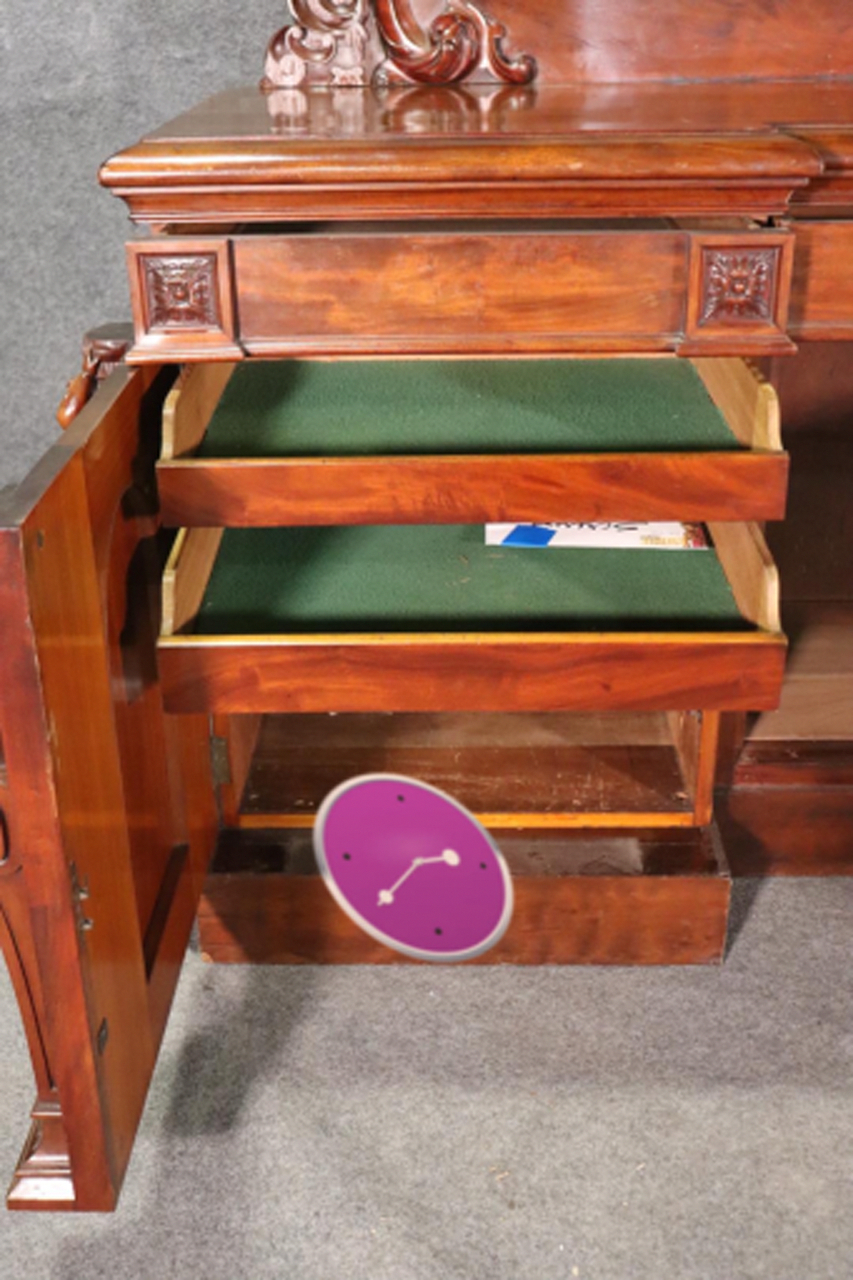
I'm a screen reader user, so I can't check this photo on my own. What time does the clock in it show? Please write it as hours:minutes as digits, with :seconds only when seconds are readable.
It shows 2:38
